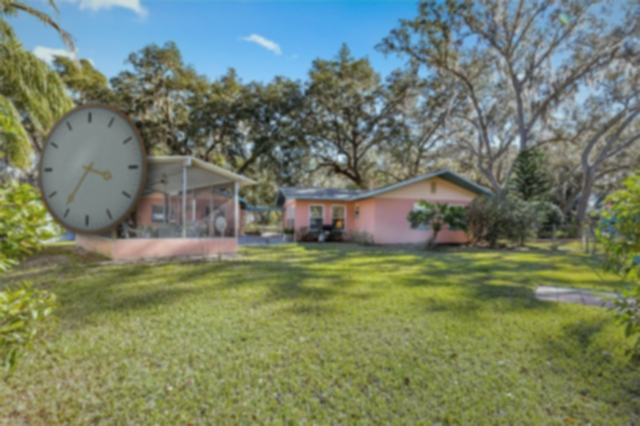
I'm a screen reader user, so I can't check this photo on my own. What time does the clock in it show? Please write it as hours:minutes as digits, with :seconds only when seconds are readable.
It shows 3:36
